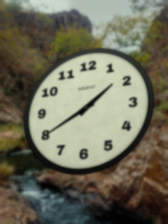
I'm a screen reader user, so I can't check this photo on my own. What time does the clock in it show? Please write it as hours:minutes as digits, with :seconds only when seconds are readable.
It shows 1:40
